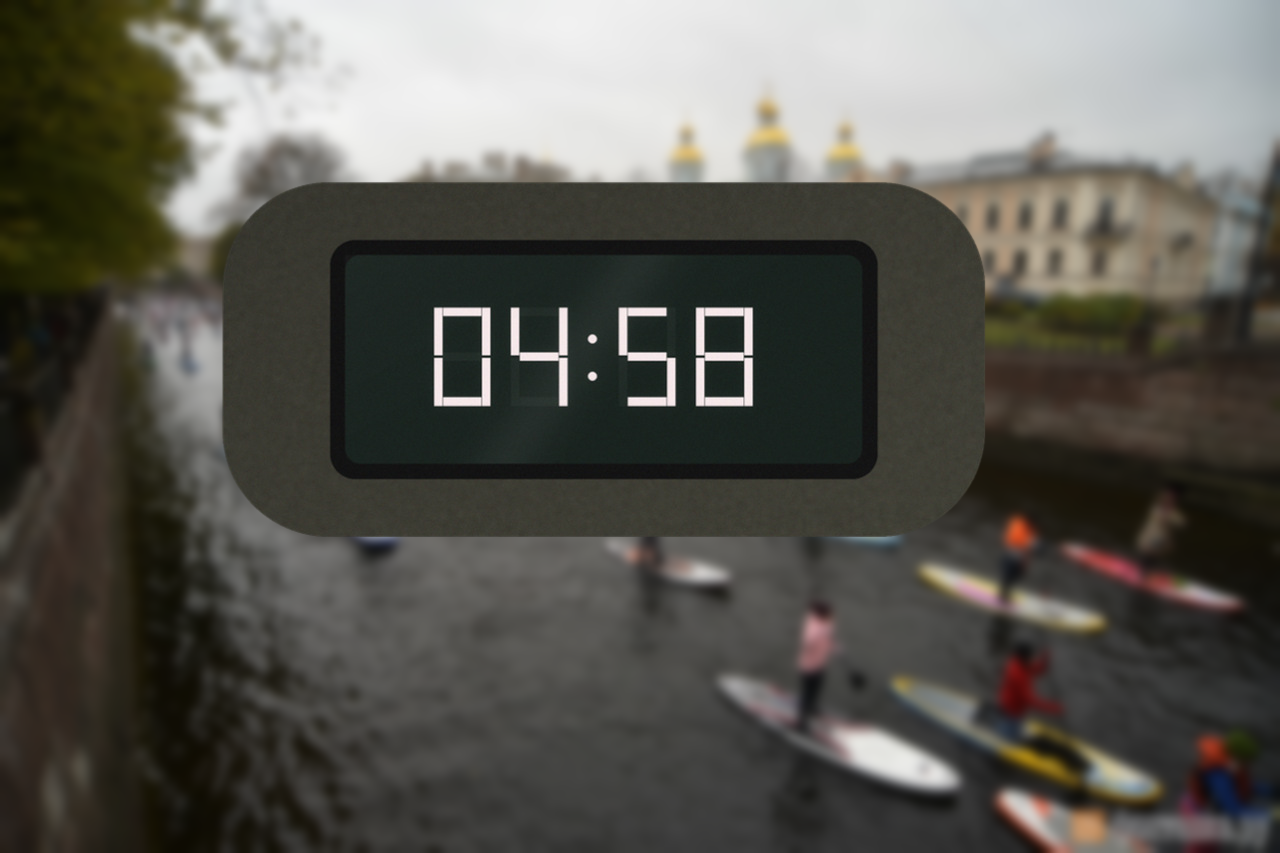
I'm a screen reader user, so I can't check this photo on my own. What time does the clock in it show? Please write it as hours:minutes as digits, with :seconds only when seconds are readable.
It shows 4:58
